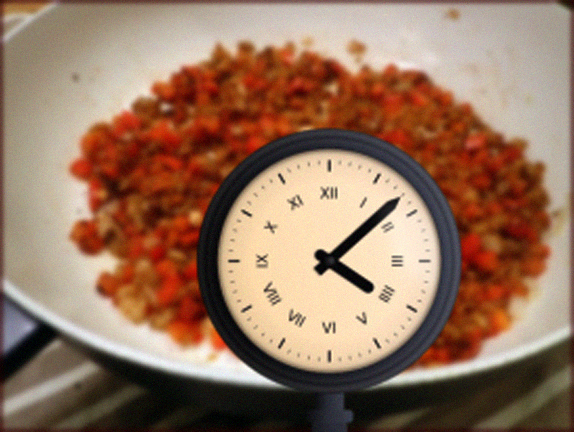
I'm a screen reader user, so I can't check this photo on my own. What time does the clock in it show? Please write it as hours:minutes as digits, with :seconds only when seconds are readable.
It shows 4:08
